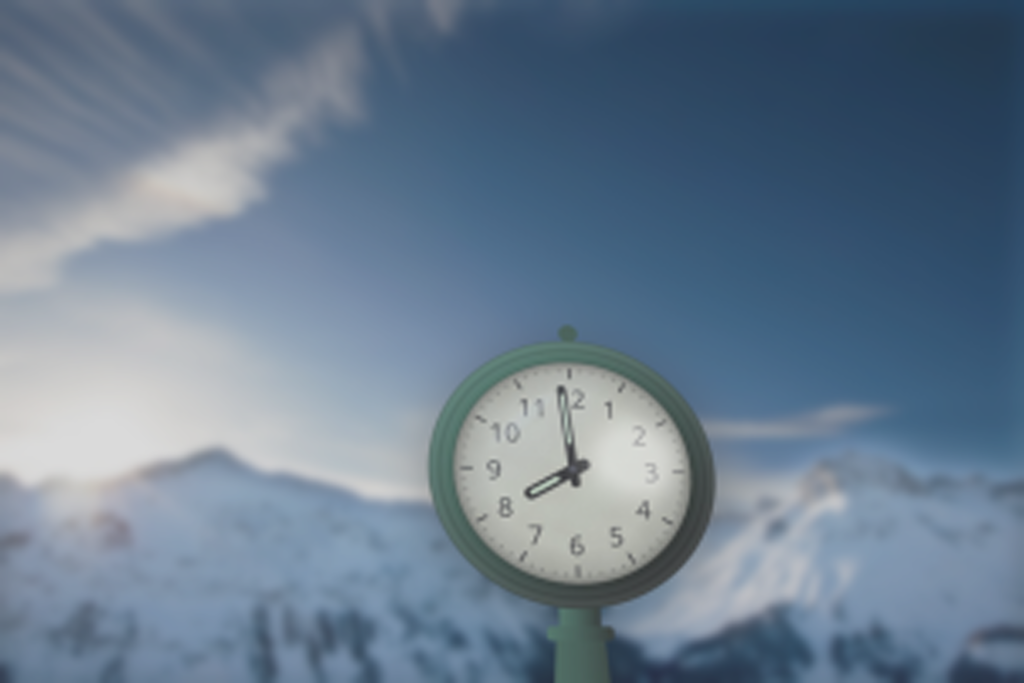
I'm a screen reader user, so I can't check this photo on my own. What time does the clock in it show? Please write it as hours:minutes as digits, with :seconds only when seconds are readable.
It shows 7:59
